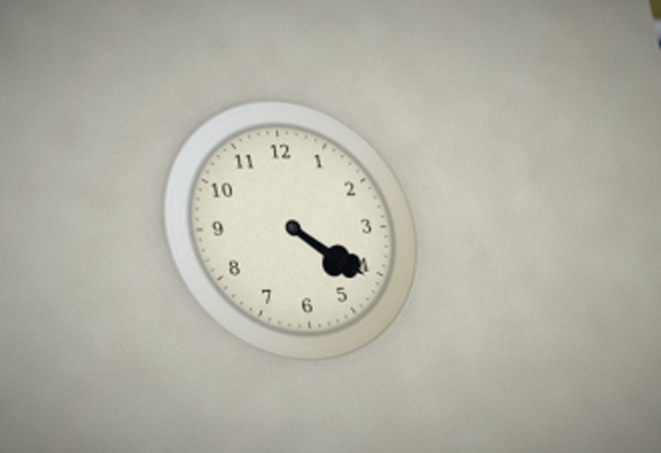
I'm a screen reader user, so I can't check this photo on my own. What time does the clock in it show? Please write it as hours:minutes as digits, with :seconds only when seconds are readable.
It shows 4:21
